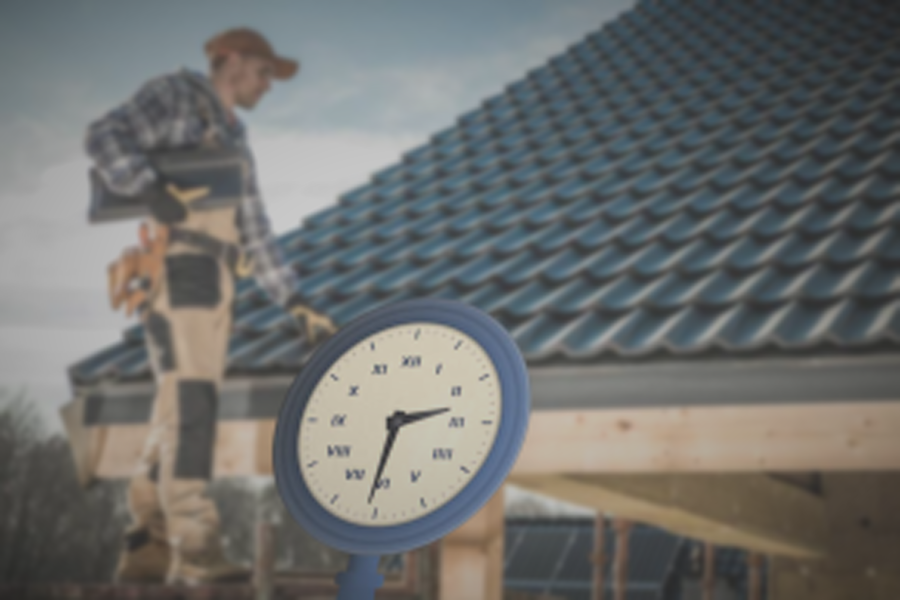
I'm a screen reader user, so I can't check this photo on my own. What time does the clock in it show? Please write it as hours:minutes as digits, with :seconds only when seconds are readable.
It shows 2:31
